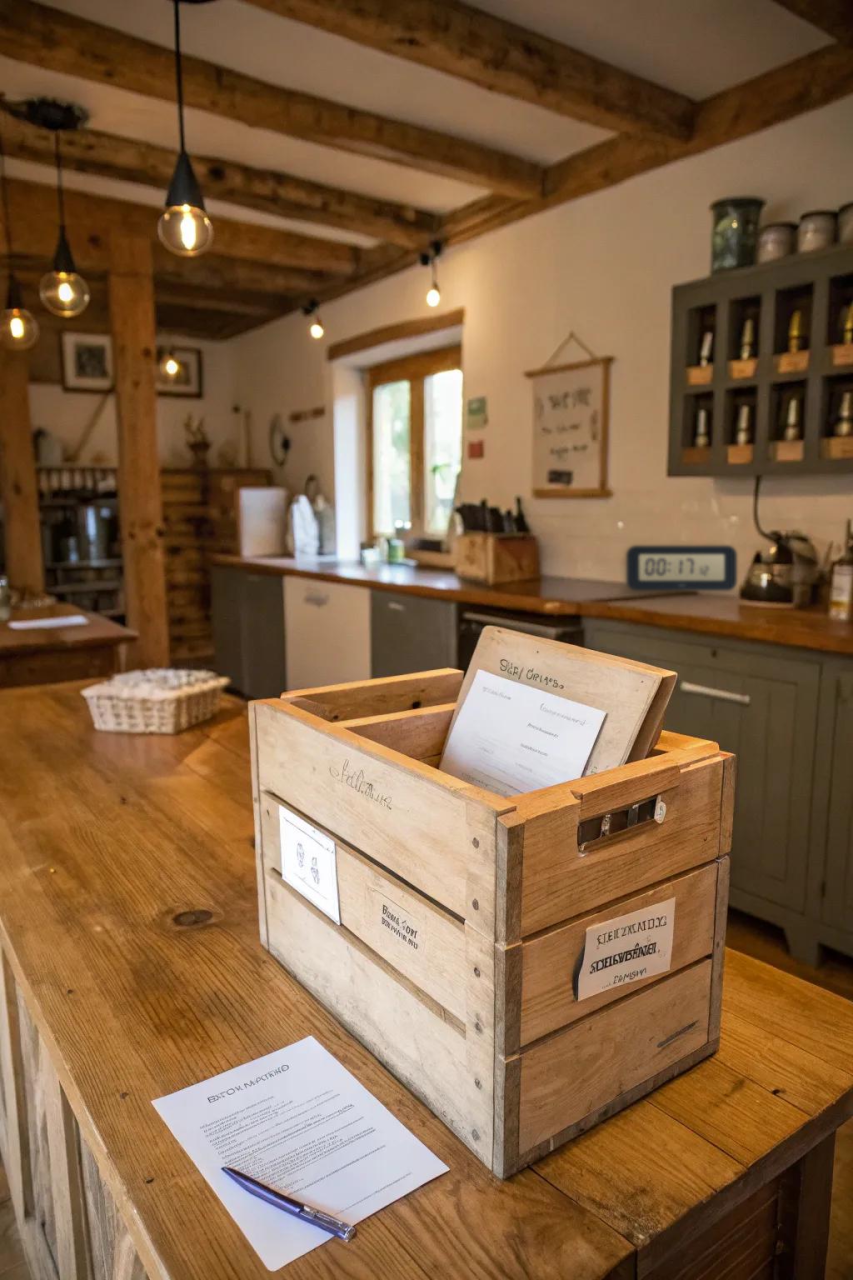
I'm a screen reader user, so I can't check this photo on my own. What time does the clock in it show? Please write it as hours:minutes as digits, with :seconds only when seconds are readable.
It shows 0:17
